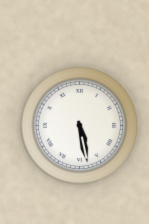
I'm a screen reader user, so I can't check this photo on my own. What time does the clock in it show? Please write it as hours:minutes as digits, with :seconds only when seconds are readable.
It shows 5:28
